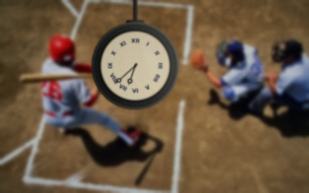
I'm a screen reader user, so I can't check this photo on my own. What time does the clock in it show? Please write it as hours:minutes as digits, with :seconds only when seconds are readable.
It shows 6:38
